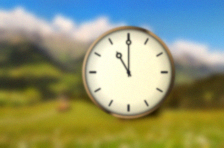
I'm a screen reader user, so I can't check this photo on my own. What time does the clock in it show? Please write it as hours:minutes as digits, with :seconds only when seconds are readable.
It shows 11:00
